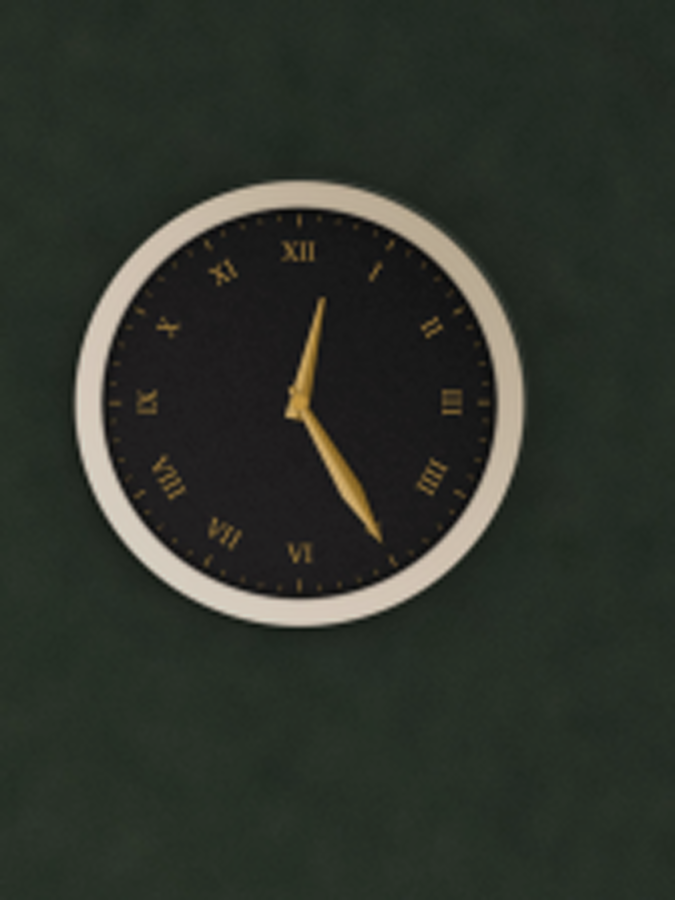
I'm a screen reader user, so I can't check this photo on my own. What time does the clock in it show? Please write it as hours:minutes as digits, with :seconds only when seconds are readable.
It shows 12:25
